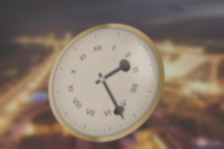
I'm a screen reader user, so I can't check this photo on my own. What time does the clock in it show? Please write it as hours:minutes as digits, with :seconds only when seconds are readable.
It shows 2:27
